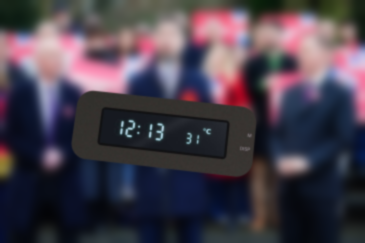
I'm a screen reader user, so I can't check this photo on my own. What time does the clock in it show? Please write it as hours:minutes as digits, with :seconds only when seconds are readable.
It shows 12:13
